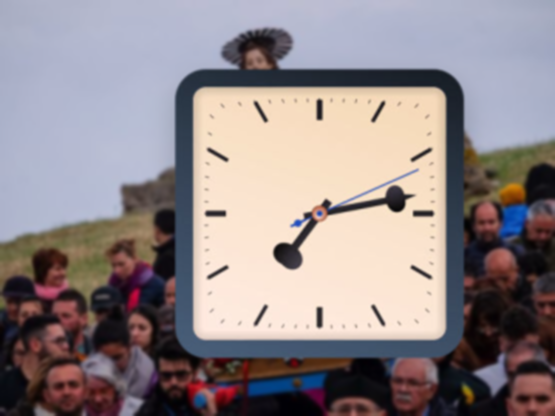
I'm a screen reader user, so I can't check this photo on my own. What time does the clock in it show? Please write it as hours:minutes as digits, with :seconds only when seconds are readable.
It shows 7:13:11
